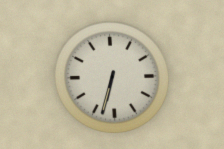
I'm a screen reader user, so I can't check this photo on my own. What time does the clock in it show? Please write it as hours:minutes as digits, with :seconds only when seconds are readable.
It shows 6:33
